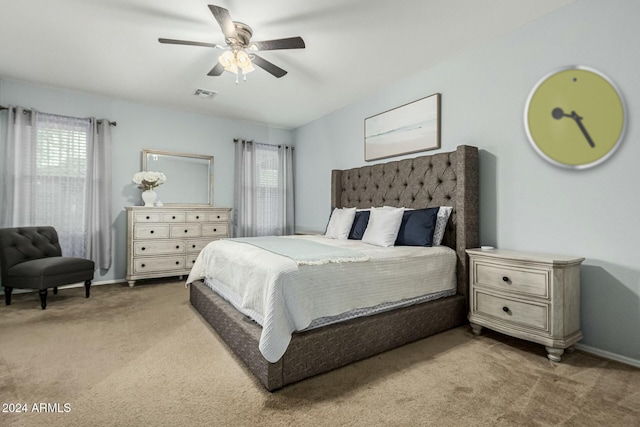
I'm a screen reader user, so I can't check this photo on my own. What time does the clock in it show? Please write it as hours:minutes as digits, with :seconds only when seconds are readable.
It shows 9:25
